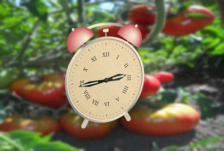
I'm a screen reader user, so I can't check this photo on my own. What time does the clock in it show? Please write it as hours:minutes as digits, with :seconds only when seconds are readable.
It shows 2:44
